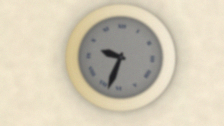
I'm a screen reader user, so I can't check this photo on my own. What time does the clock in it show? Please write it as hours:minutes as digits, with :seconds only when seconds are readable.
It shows 9:33
